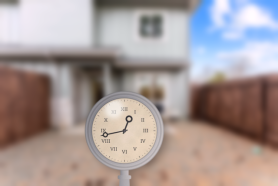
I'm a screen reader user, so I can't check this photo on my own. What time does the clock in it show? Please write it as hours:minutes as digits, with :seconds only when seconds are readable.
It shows 12:43
